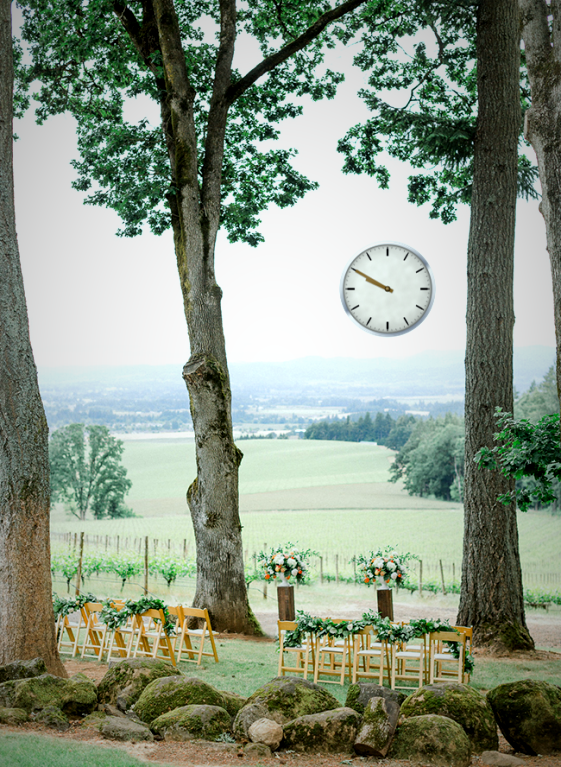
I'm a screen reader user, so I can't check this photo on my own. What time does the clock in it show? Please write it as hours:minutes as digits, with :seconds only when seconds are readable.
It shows 9:50
